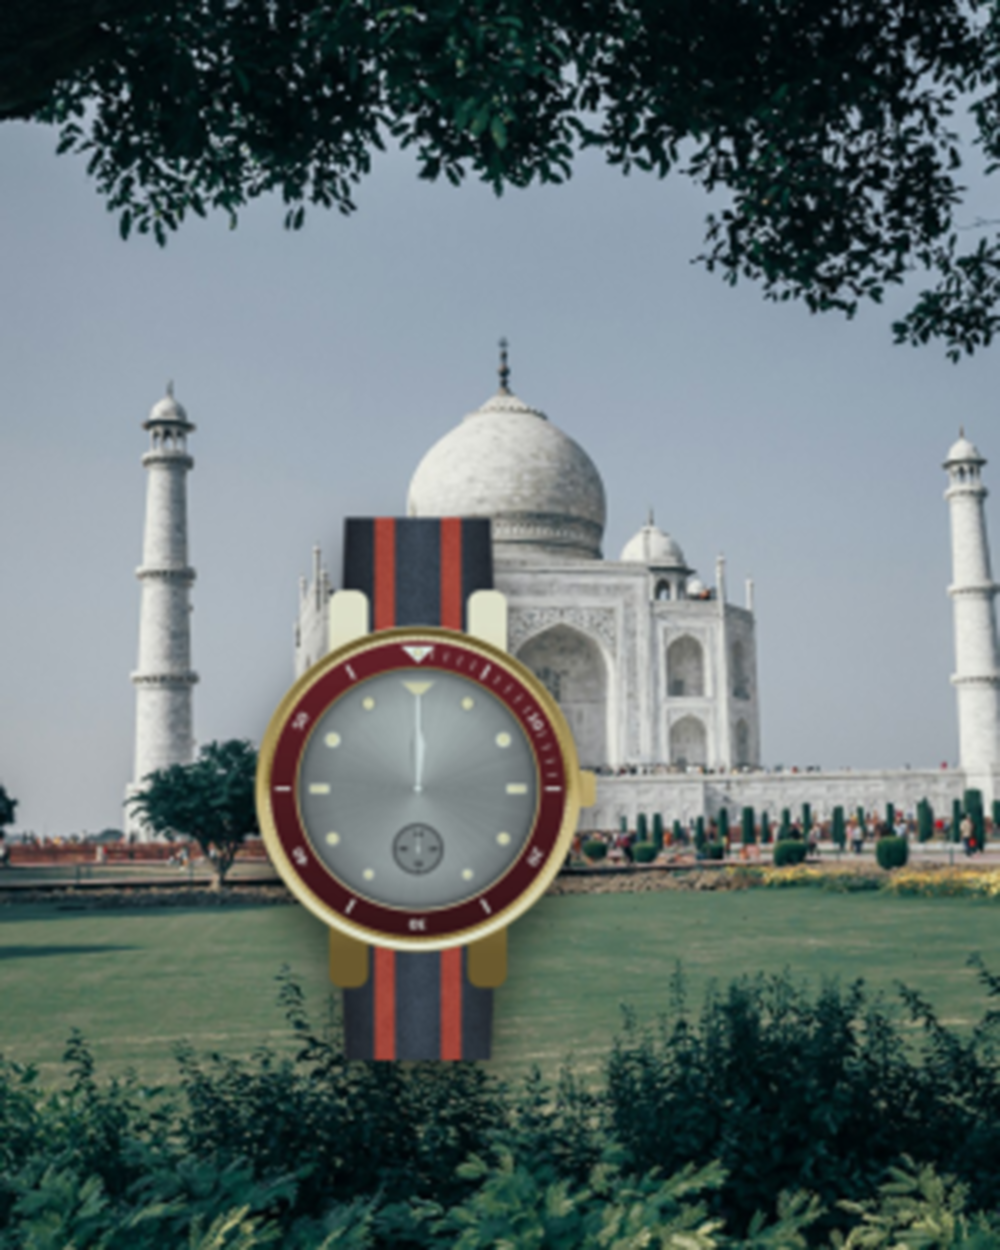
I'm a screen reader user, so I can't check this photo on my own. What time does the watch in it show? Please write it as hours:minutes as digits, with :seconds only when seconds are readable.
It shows 12:00
